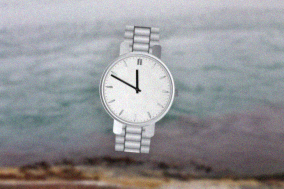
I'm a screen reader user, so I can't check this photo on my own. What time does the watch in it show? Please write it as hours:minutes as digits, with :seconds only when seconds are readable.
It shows 11:49
